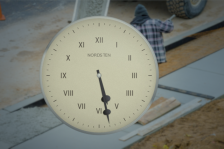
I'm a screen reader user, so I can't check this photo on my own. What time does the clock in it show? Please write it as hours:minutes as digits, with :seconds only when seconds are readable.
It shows 5:28
